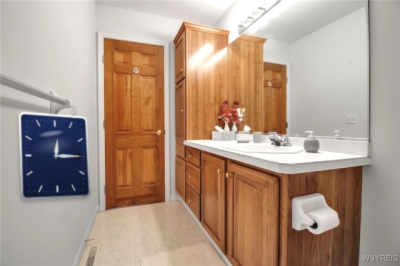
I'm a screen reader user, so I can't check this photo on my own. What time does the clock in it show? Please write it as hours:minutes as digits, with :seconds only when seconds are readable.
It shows 12:15
